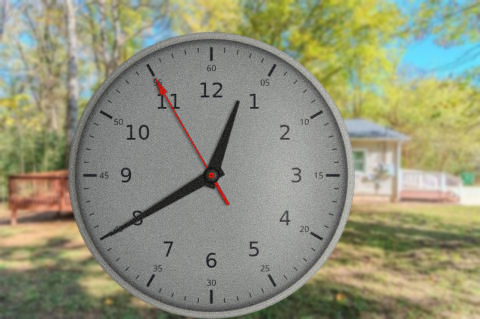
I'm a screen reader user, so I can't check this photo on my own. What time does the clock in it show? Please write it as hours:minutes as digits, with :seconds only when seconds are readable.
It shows 12:39:55
